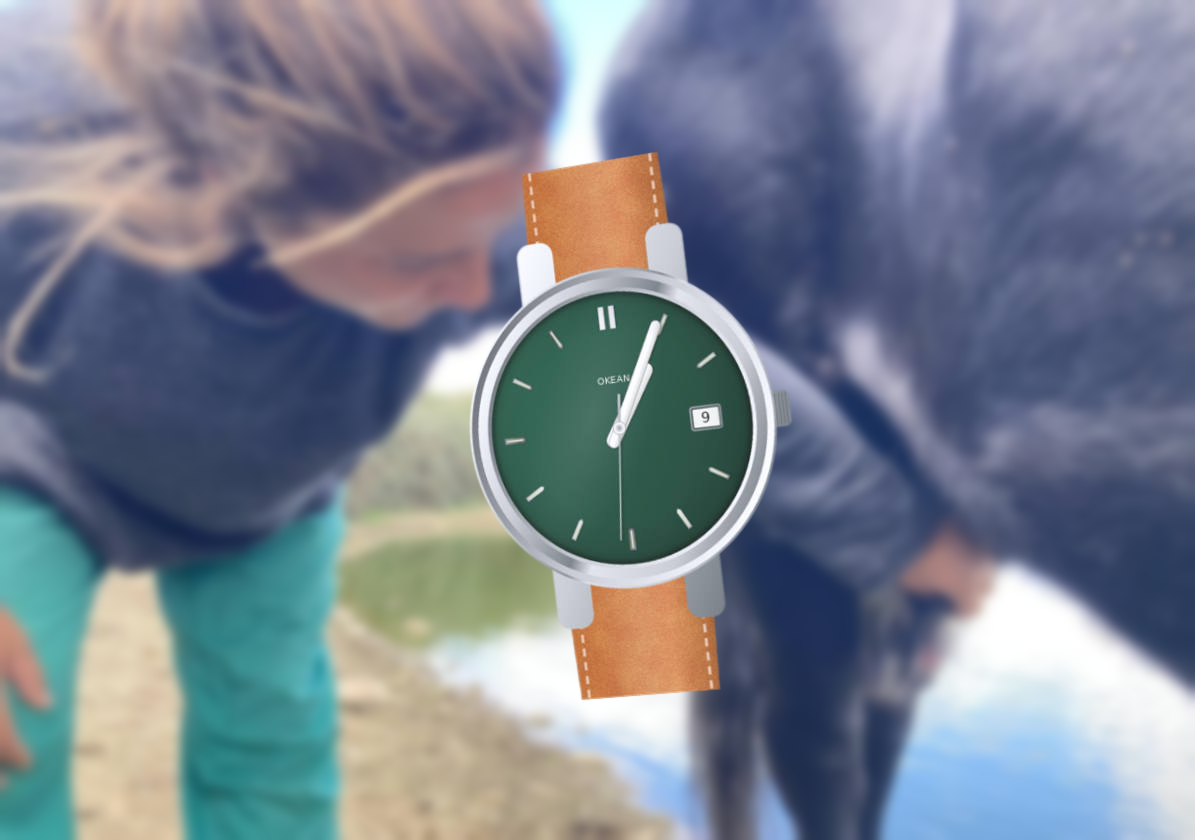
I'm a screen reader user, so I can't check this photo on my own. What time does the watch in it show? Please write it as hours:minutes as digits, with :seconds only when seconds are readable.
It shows 1:04:31
